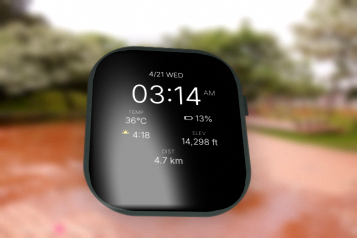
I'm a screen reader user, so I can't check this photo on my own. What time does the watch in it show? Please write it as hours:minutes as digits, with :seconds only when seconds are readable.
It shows 3:14
